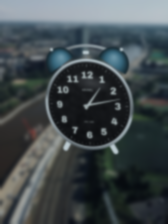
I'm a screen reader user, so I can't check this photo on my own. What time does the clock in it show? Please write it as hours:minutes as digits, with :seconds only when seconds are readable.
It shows 1:13
